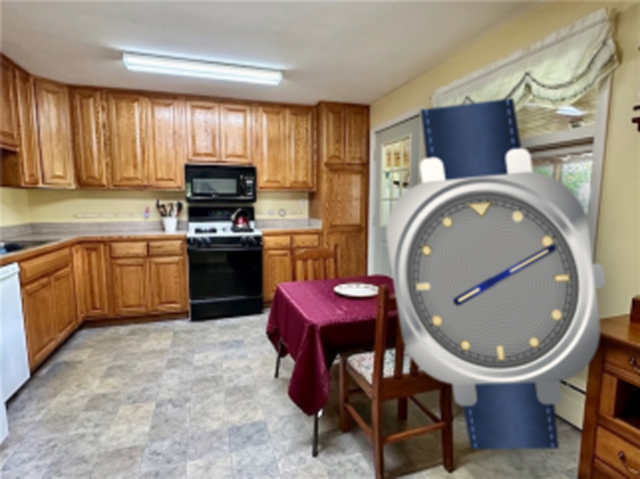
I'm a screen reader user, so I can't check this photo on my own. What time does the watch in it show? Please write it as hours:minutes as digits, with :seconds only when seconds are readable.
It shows 8:11
